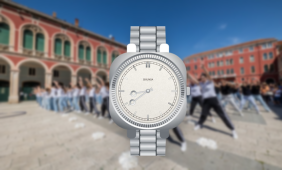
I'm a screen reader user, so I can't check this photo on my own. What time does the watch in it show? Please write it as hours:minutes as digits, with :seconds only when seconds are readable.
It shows 8:39
